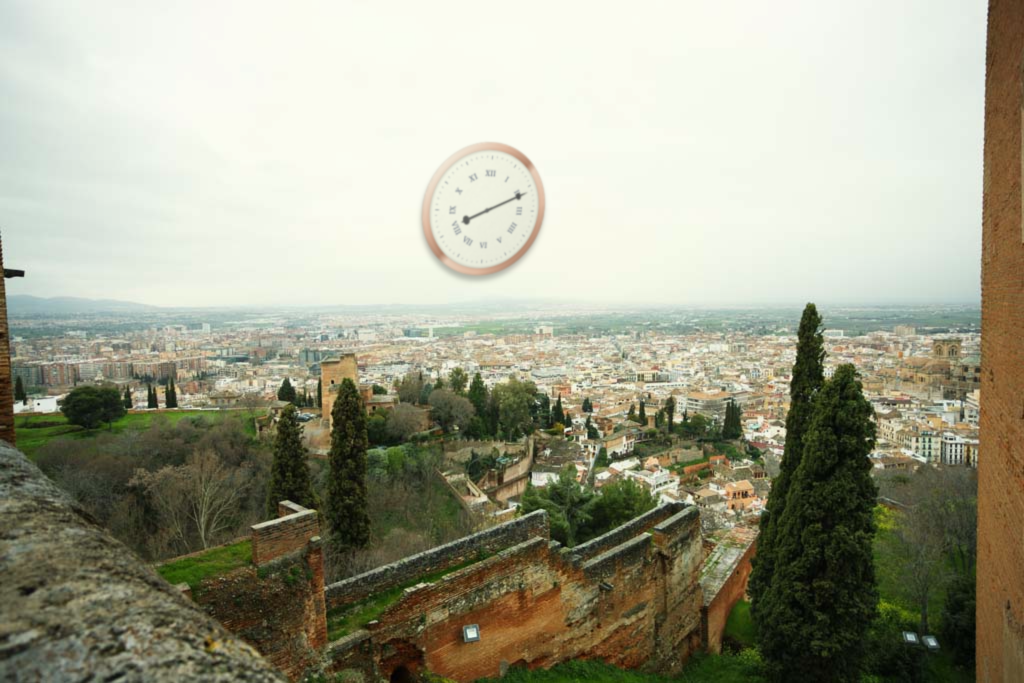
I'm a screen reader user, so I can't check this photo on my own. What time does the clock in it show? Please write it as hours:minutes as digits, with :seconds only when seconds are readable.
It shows 8:11
